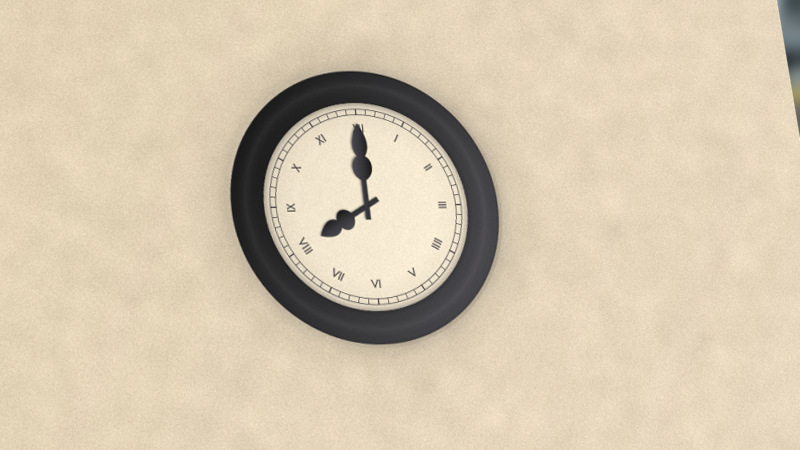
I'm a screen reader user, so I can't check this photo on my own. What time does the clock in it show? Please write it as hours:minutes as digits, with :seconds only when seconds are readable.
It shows 8:00
